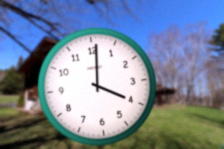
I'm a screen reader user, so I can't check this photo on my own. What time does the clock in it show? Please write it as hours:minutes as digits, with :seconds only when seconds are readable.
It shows 4:01
